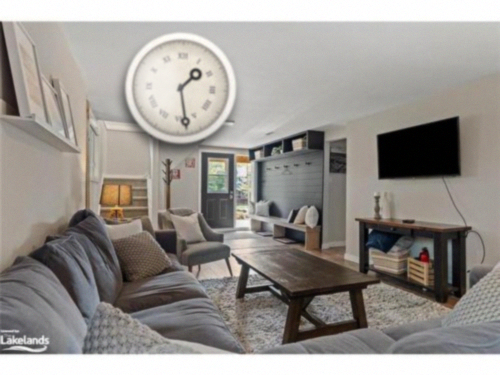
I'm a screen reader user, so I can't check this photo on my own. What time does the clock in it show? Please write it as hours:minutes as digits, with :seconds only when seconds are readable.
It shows 1:28
